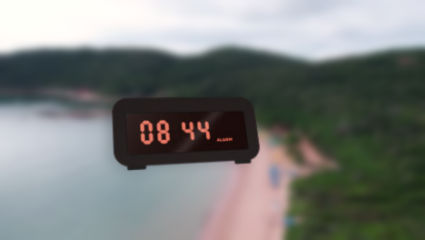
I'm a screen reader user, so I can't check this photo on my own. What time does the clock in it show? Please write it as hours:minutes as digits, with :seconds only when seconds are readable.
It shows 8:44
